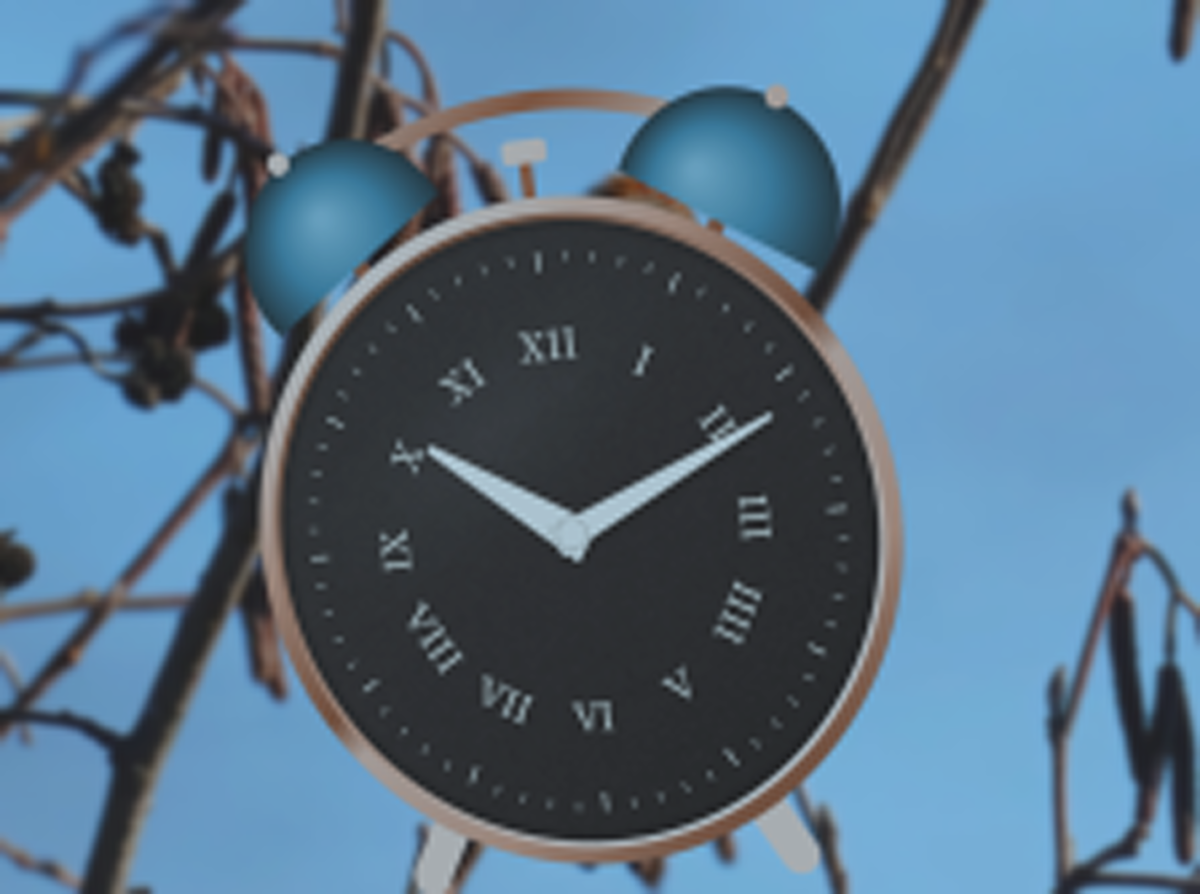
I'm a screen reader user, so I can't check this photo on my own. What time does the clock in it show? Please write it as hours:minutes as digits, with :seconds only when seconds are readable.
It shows 10:11
